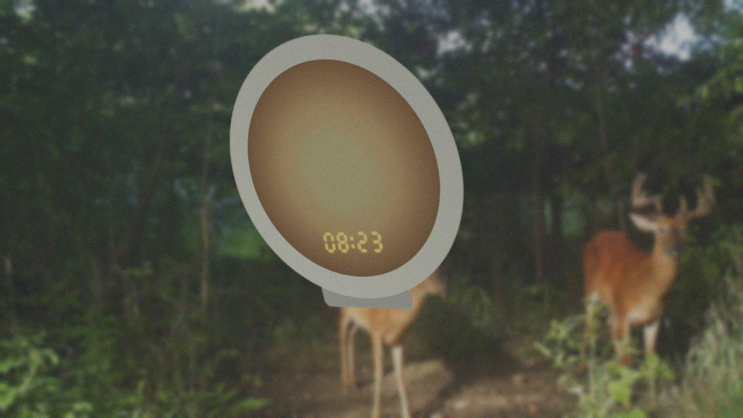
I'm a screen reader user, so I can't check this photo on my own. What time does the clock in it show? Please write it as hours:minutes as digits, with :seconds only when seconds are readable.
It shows 8:23
